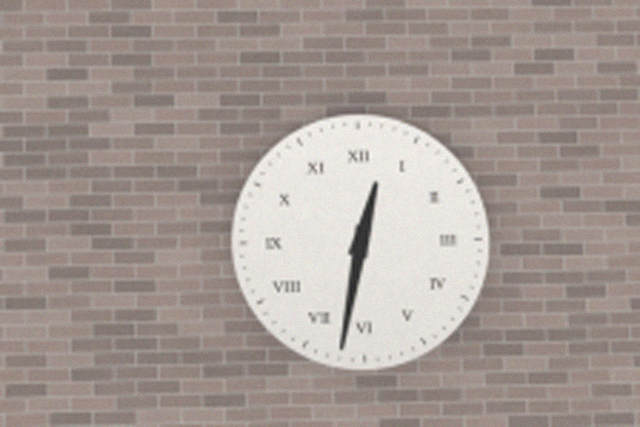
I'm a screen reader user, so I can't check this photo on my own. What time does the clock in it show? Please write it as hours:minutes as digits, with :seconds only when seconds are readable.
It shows 12:32
